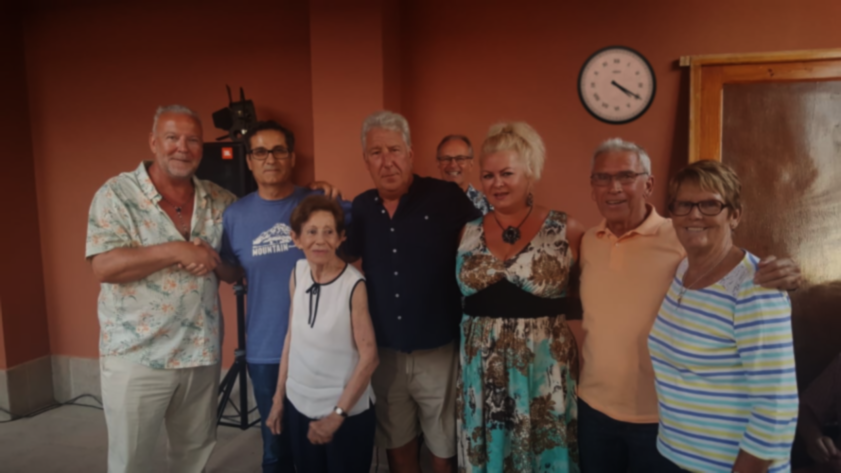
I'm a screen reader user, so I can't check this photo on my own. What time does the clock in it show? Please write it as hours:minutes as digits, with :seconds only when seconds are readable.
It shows 4:20
